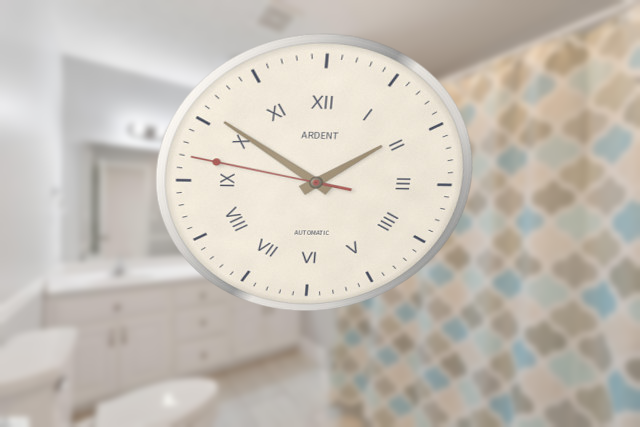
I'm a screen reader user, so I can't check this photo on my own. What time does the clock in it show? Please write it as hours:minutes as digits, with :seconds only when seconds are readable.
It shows 1:50:47
